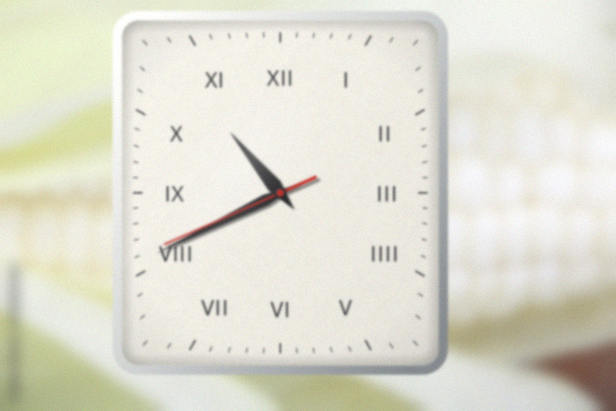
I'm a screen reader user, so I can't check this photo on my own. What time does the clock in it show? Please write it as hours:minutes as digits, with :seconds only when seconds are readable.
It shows 10:40:41
